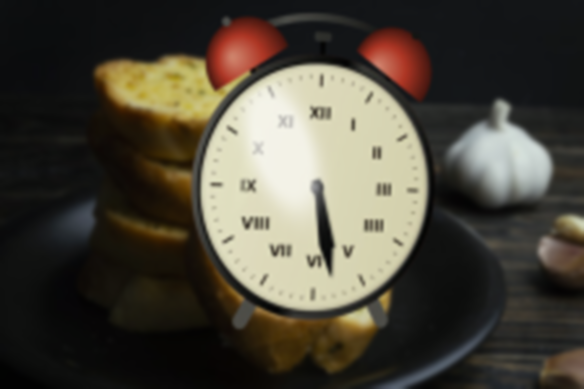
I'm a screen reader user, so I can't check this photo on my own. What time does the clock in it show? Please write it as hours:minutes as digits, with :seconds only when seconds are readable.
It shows 5:28
